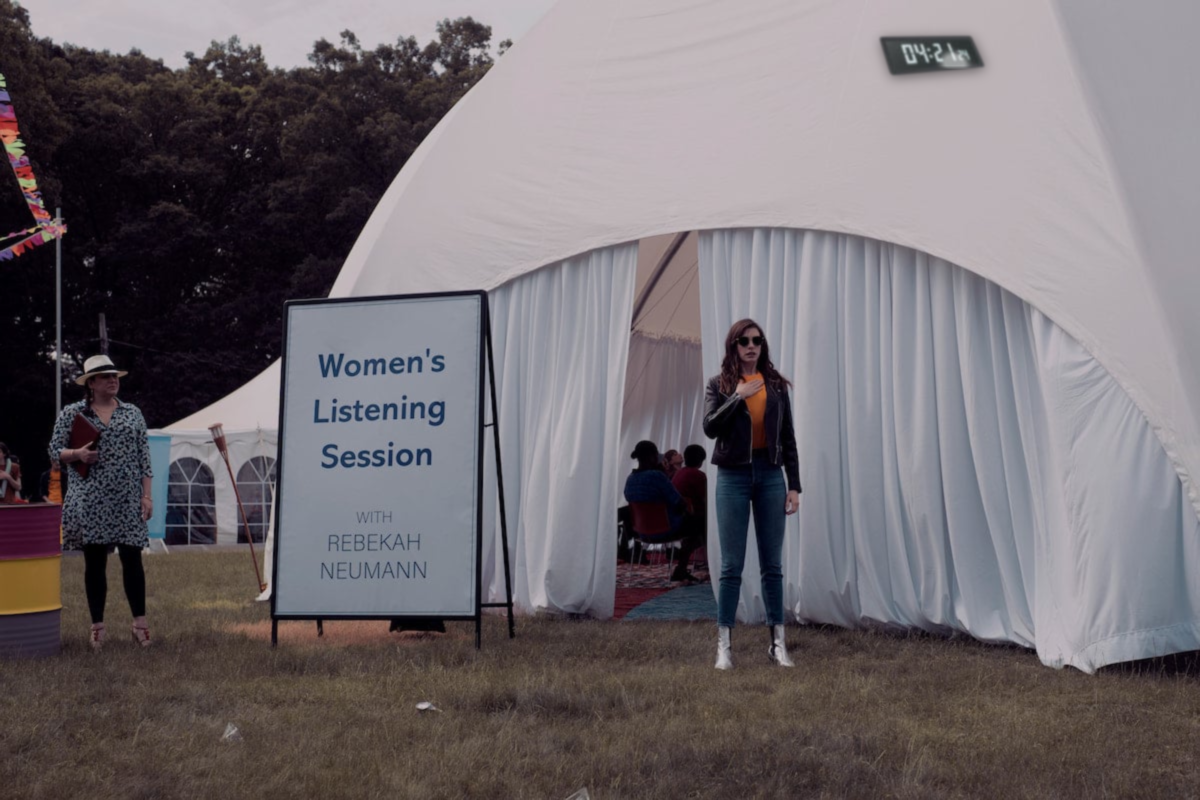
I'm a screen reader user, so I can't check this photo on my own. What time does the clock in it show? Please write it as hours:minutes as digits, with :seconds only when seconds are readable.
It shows 4:21
